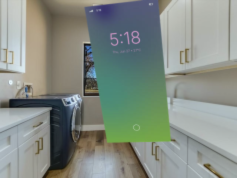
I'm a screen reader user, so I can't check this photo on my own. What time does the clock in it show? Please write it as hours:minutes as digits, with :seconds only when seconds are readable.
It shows 5:18
